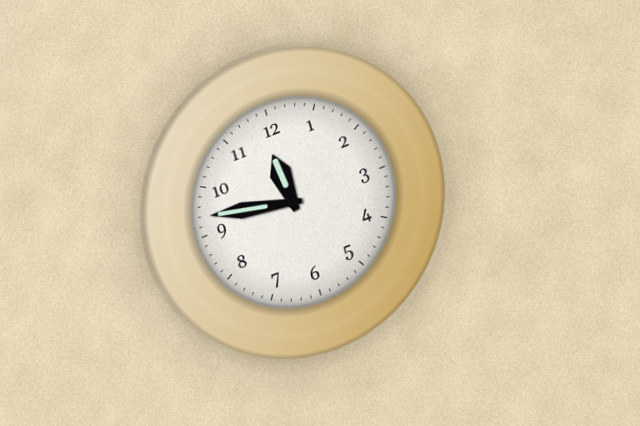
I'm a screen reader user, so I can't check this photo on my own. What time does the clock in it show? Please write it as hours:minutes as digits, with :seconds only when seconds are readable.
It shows 11:47
